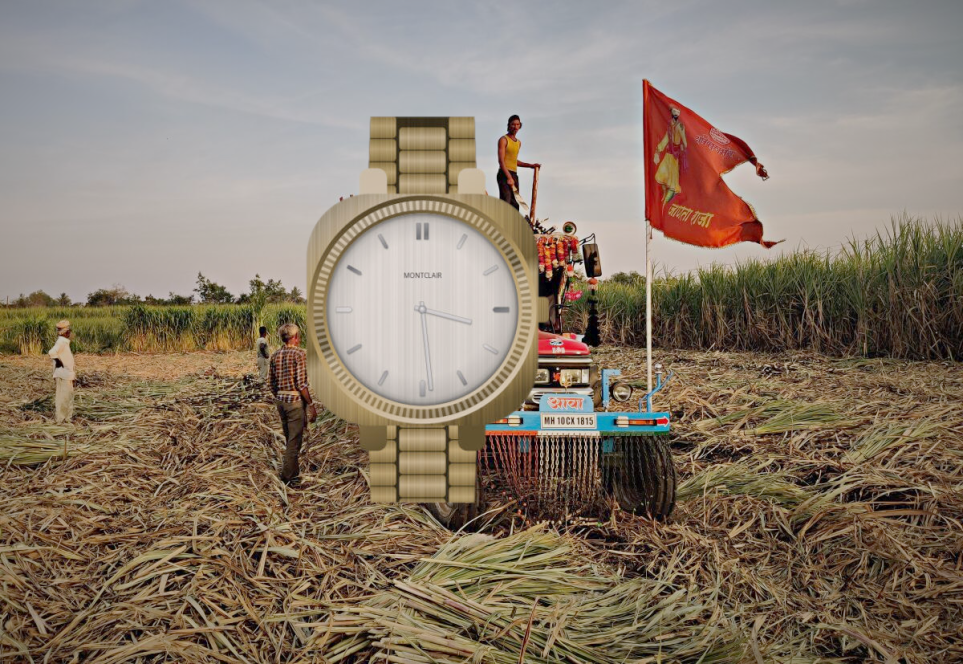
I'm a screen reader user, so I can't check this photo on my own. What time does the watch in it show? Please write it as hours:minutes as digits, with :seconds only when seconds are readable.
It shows 3:29
